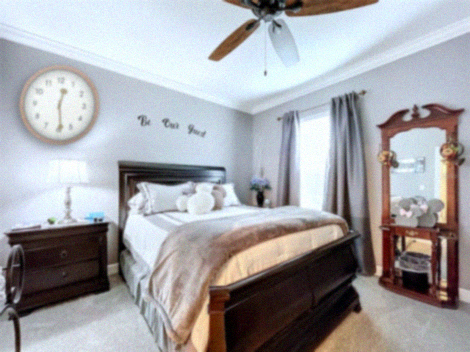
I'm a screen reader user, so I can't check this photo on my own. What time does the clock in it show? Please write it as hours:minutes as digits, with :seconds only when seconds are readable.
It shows 12:29
